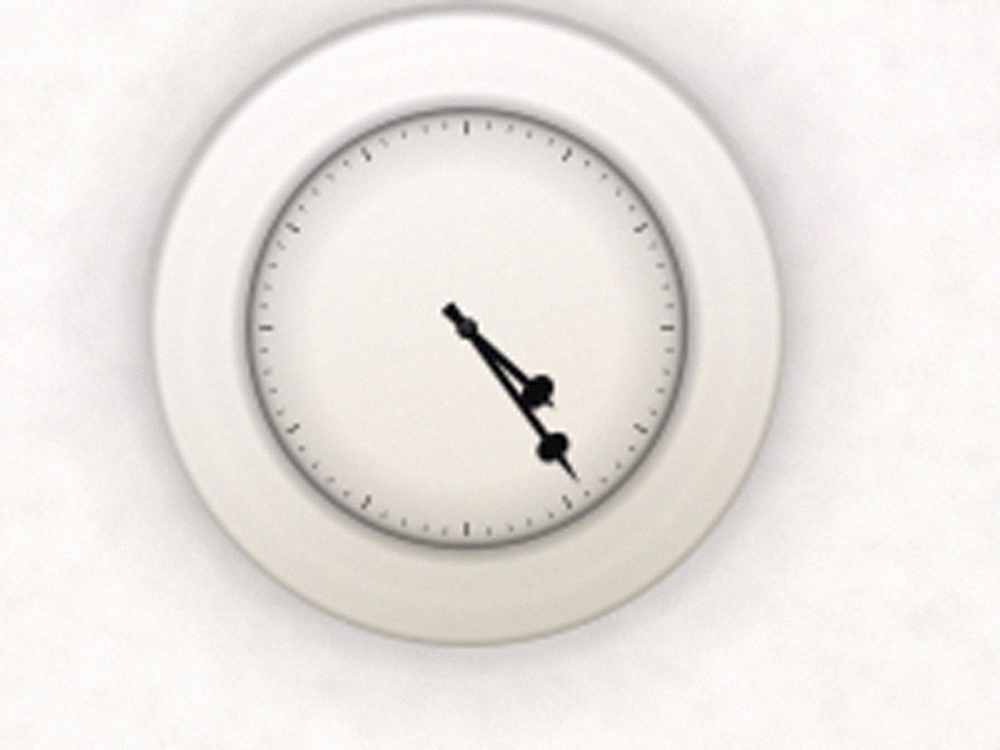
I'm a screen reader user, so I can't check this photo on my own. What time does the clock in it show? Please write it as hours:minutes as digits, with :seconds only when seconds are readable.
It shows 4:24
